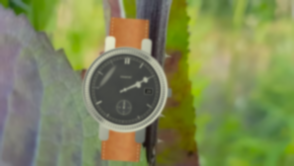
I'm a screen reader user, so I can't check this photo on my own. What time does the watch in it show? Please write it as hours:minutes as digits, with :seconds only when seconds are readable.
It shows 2:10
